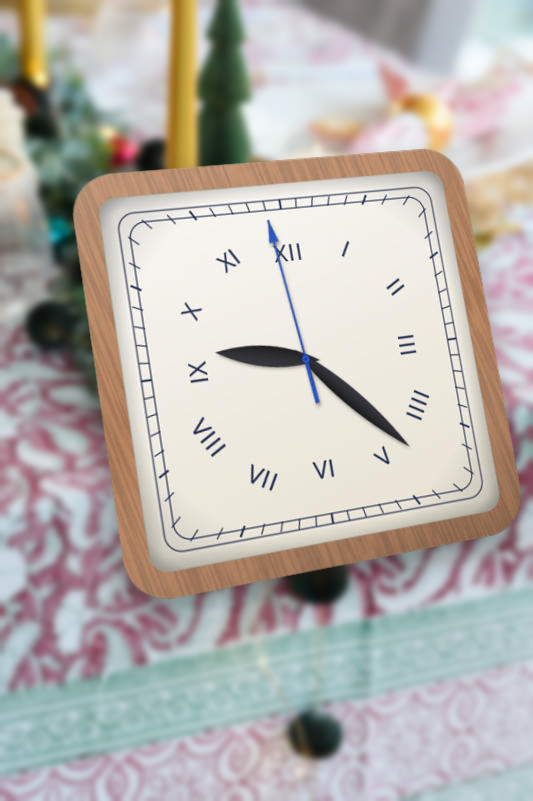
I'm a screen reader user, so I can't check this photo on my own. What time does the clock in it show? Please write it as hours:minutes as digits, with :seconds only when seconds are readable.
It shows 9:22:59
